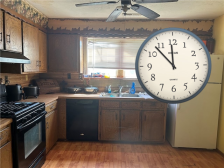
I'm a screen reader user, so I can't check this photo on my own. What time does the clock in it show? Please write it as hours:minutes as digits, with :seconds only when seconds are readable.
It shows 11:53
